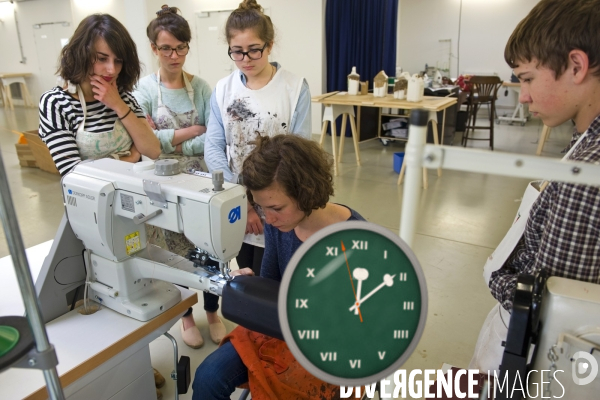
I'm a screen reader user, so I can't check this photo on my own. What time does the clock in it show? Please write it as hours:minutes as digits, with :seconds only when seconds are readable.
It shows 12:08:57
